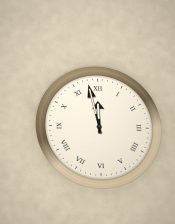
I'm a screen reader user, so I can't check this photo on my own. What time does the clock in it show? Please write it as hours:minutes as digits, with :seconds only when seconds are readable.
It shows 11:58
